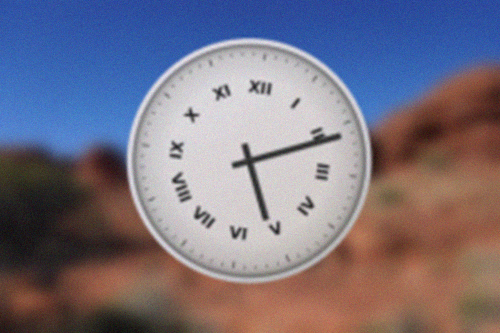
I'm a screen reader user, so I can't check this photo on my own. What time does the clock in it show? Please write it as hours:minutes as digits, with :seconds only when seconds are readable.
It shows 5:11
